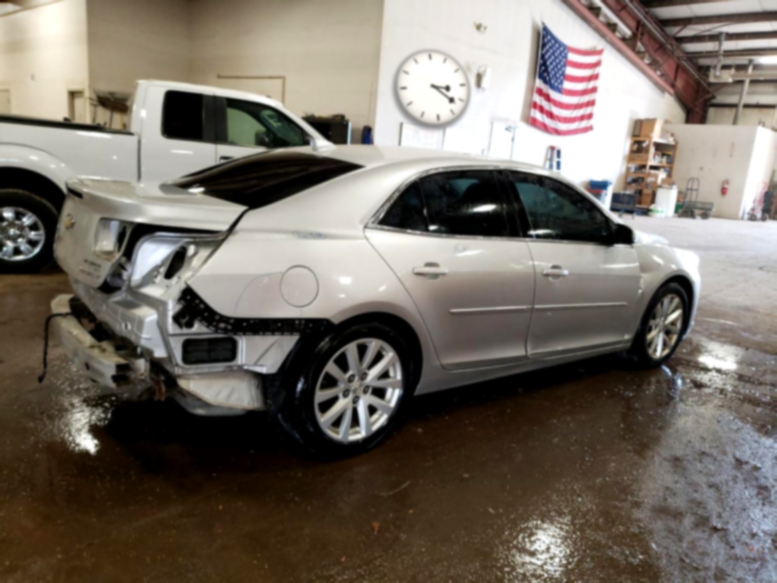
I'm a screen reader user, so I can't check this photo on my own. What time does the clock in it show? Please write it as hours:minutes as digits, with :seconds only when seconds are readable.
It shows 3:22
